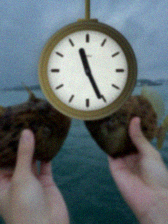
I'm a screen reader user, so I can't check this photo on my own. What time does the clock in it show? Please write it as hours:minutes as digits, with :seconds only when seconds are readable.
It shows 11:26
